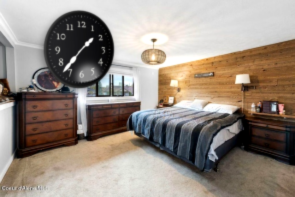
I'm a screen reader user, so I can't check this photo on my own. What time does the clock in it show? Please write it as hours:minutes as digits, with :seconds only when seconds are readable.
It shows 1:37
